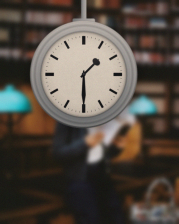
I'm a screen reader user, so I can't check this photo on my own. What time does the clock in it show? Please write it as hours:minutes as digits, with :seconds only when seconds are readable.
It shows 1:30
